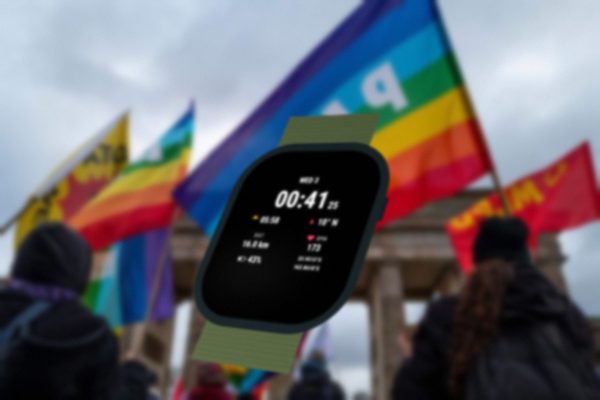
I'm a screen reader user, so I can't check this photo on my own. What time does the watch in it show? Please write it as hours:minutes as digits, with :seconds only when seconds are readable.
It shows 0:41
